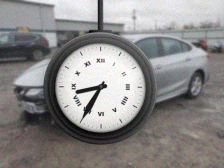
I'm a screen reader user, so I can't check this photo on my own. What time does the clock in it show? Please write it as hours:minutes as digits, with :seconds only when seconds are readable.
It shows 8:35
